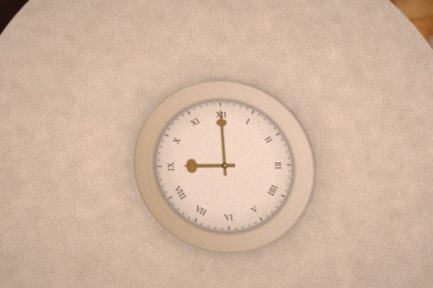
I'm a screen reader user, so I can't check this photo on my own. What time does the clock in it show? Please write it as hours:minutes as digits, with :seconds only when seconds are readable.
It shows 9:00
